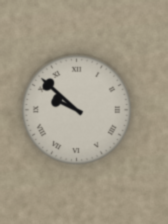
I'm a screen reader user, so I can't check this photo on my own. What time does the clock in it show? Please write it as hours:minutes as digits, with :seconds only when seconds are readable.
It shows 9:52
